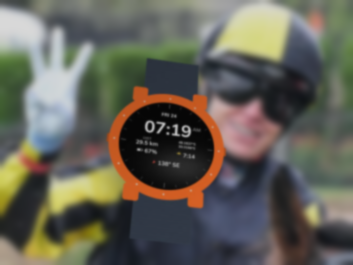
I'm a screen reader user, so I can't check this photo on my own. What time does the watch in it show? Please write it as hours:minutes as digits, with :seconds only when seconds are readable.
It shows 7:19
